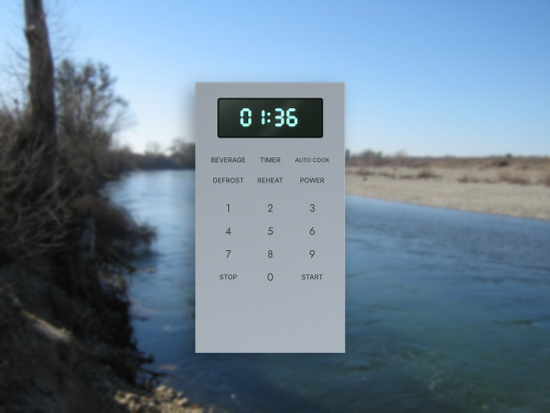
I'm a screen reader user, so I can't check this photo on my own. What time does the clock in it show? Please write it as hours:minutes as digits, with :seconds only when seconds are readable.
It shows 1:36
